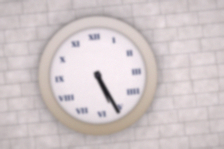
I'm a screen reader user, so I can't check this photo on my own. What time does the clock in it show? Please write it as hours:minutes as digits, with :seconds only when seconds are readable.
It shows 5:26
